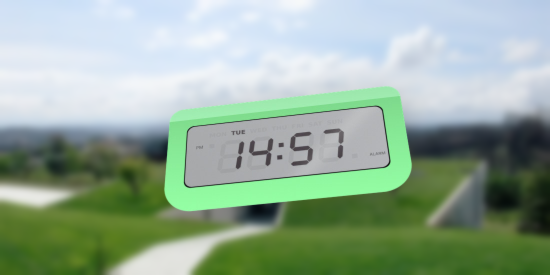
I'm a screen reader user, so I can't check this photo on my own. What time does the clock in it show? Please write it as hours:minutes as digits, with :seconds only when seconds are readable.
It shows 14:57
